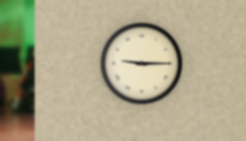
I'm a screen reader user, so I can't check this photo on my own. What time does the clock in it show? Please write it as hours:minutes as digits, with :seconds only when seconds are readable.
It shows 9:15
